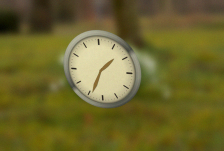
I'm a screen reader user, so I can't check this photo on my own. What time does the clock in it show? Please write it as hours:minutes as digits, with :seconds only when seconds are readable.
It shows 1:34
